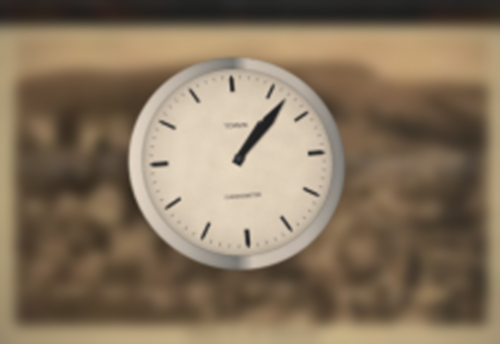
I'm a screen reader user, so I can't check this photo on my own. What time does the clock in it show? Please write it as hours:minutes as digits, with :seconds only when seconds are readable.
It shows 1:07
